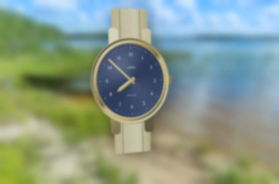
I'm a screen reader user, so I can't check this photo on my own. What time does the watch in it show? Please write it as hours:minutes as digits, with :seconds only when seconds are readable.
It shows 7:52
